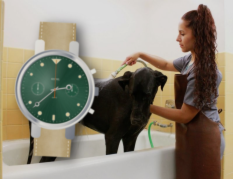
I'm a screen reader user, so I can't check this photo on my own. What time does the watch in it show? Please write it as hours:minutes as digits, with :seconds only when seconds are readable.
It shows 2:38
